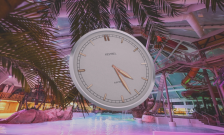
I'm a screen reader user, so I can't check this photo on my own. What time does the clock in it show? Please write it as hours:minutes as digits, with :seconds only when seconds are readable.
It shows 4:27
